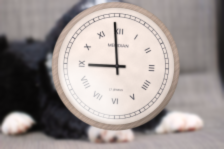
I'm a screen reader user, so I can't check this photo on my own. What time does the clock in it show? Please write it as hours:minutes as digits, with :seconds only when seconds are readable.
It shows 8:59
